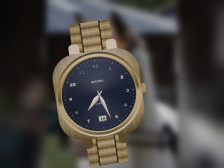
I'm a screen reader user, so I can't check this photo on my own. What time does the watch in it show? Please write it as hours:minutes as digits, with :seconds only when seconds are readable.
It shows 7:27
